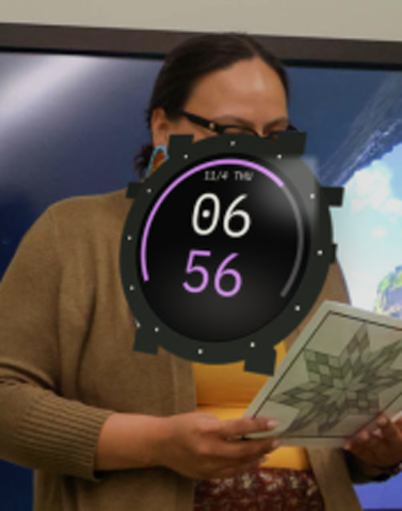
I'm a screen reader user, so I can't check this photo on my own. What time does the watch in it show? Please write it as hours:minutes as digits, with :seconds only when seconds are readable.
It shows 6:56
